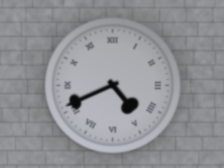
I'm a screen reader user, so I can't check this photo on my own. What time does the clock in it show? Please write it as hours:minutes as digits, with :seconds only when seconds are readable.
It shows 4:41
